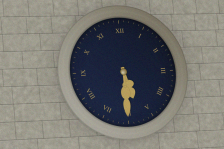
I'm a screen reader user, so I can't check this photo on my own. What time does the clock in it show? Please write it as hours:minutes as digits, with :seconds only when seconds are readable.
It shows 5:30
